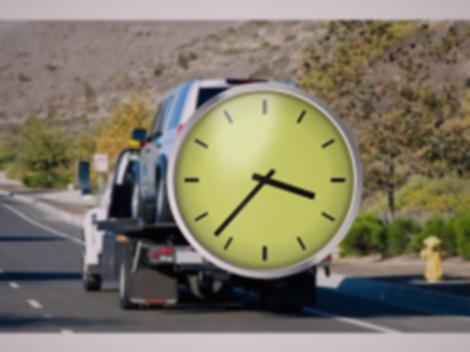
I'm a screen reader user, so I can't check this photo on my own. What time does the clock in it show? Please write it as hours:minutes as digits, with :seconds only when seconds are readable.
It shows 3:37
